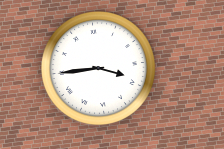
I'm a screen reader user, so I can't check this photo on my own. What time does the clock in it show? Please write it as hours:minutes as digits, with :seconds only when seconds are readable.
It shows 3:45
